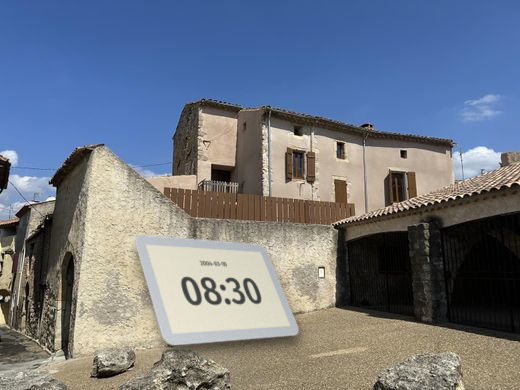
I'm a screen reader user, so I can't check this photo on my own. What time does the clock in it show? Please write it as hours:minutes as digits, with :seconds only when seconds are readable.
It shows 8:30
